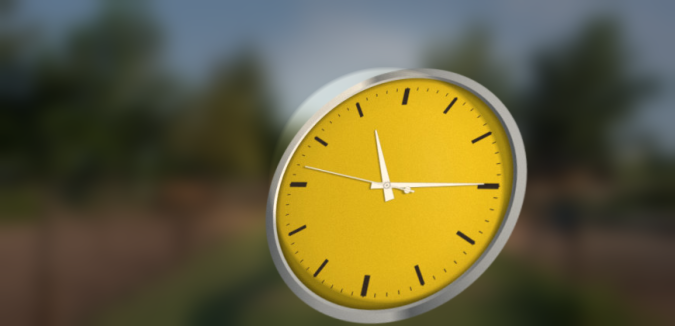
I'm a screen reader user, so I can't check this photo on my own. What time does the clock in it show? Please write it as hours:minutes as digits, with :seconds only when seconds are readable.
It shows 11:14:47
